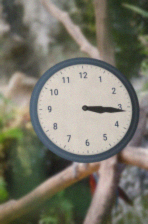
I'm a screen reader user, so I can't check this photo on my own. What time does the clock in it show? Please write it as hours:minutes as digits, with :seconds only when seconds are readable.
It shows 3:16
